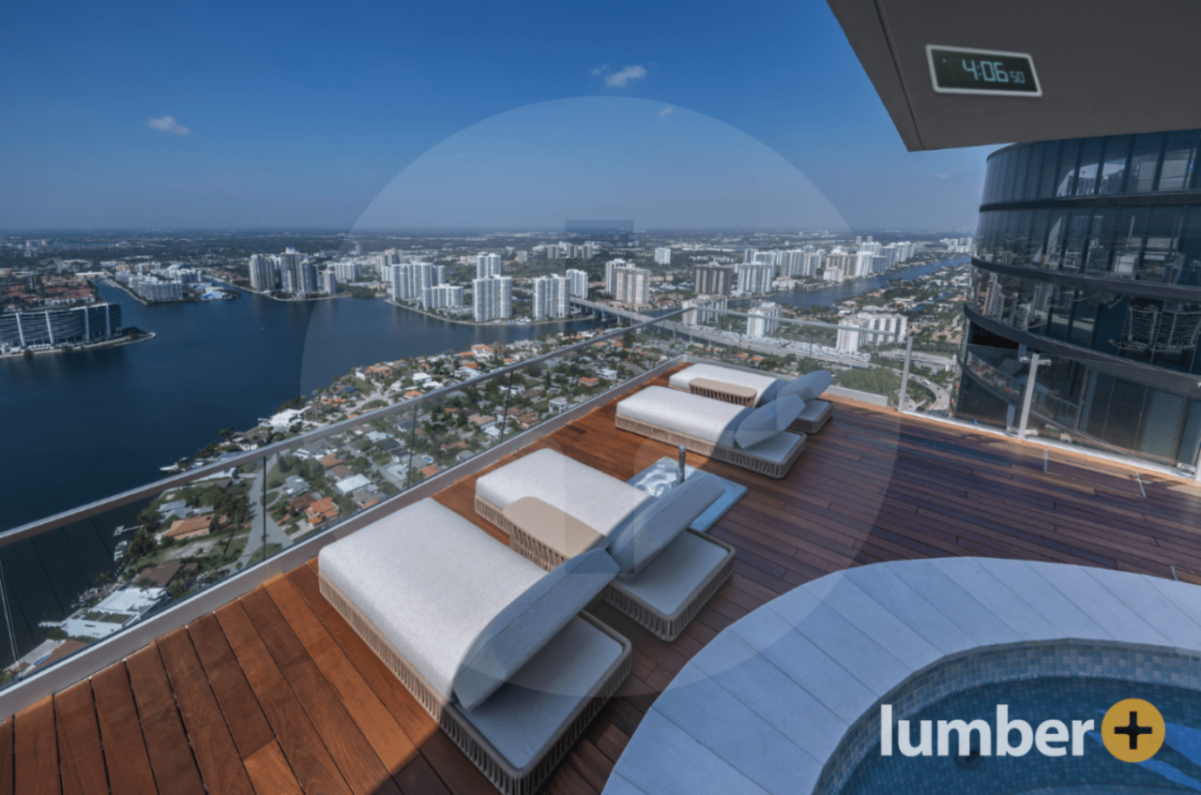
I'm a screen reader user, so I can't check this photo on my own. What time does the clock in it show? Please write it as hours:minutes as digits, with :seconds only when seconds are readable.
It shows 4:06
